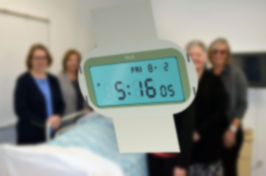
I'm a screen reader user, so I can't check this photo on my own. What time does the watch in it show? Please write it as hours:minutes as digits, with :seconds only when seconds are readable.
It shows 5:16:05
